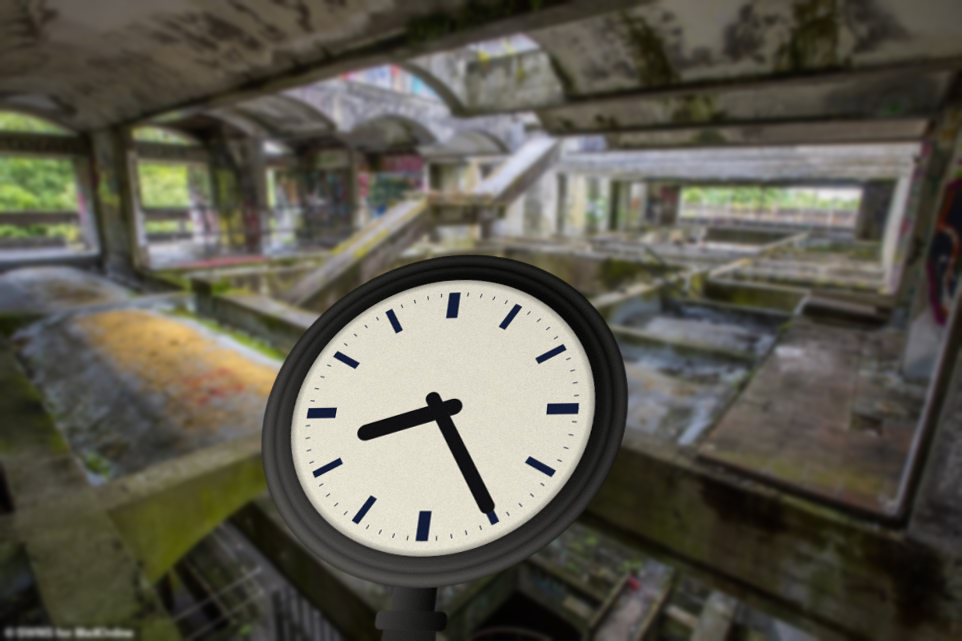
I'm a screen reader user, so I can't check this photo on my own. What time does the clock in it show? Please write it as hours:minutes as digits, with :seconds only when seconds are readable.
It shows 8:25
